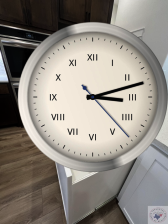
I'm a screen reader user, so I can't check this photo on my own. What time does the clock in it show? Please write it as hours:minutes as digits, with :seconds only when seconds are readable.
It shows 3:12:23
